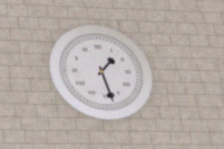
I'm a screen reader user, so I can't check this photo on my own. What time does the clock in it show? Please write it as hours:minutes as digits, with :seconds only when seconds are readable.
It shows 1:28
